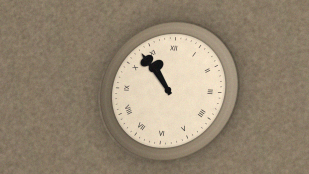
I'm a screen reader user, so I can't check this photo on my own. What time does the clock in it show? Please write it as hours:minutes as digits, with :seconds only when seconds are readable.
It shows 10:53
